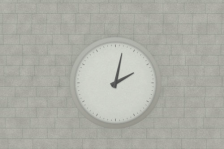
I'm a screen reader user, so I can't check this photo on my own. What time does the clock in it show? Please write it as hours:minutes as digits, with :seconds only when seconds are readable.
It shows 2:02
